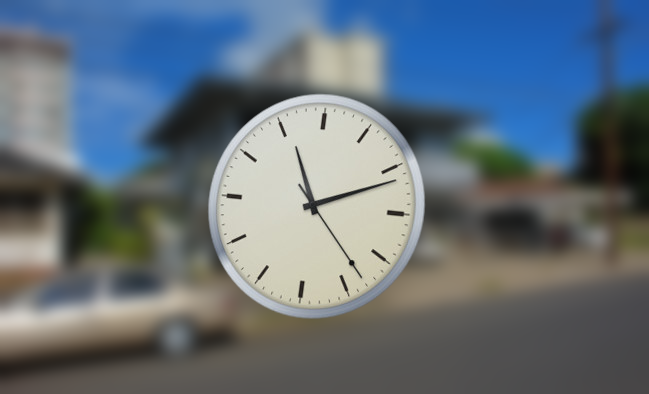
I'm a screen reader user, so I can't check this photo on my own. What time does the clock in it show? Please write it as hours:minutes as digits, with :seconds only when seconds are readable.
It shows 11:11:23
